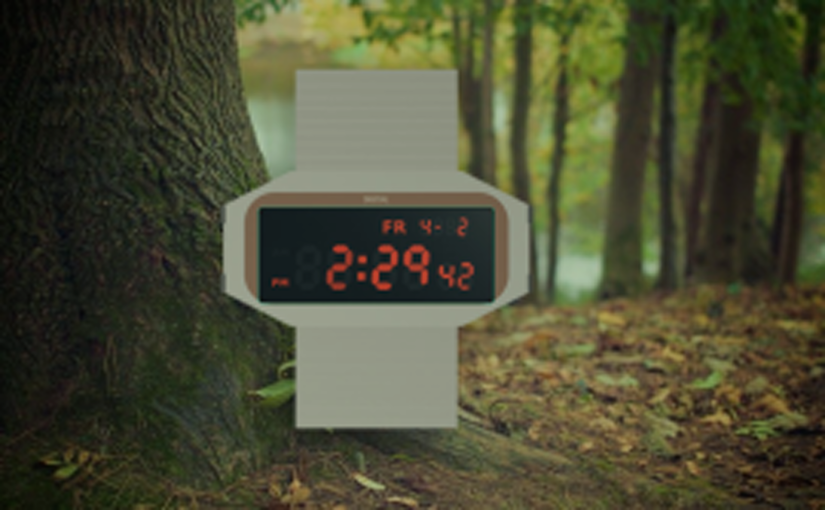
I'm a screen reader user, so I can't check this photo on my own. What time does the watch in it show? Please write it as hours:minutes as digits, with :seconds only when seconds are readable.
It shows 2:29:42
